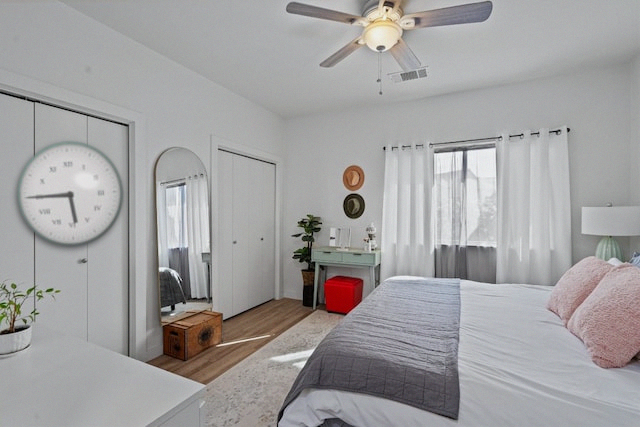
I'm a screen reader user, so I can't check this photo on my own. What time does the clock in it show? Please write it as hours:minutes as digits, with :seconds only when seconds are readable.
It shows 5:45
